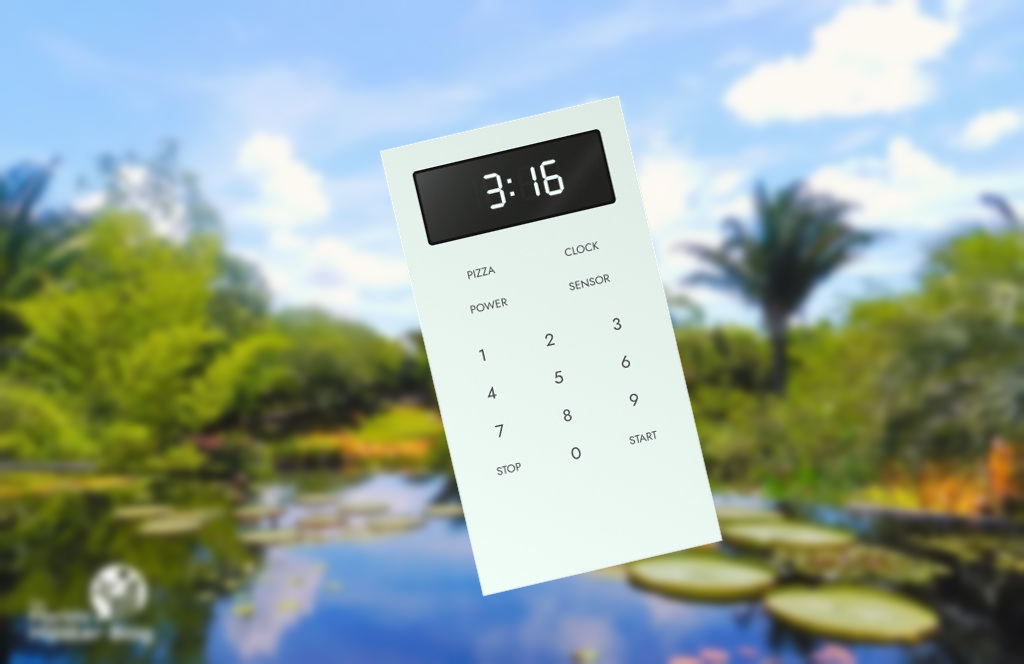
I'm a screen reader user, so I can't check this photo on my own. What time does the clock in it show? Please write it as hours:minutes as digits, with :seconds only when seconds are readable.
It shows 3:16
